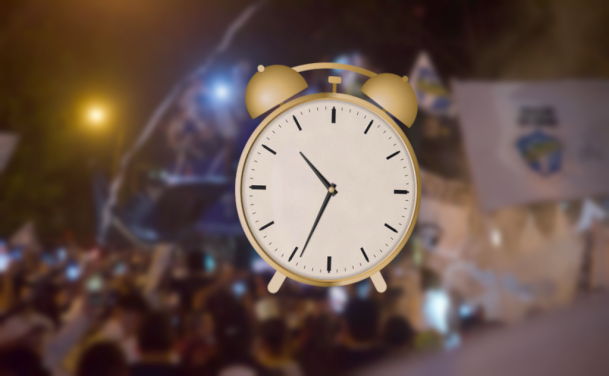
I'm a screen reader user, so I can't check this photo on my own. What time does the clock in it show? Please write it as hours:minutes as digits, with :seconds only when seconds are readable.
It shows 10:34
